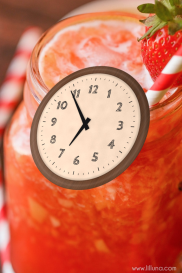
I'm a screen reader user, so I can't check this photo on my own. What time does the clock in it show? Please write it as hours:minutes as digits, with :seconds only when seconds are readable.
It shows 6:54
